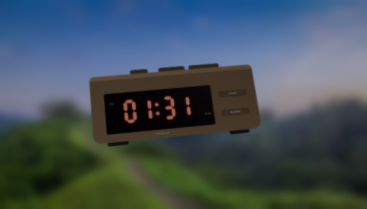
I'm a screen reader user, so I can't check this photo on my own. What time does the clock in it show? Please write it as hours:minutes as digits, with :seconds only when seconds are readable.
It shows 1:31
